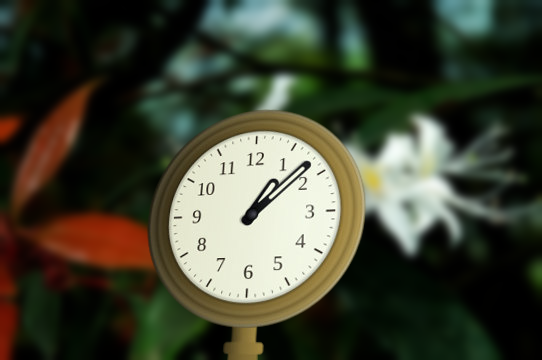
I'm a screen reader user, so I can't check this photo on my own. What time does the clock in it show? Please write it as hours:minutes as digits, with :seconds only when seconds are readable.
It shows 1:08
